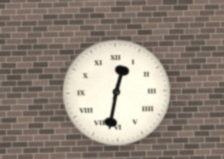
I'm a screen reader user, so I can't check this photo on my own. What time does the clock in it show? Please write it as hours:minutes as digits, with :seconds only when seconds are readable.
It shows 12:32
